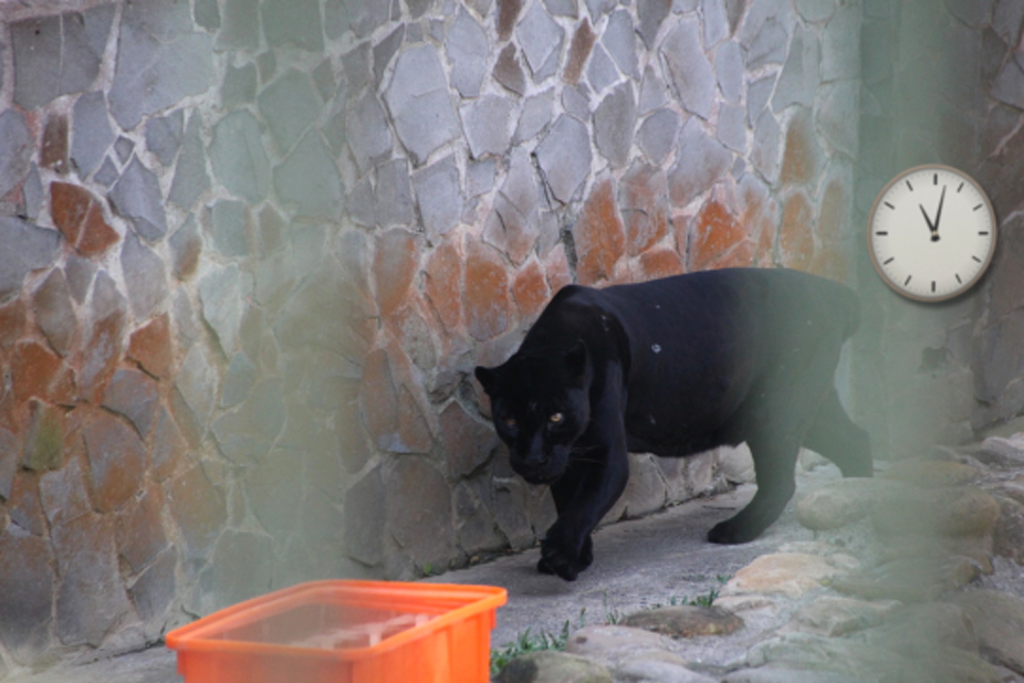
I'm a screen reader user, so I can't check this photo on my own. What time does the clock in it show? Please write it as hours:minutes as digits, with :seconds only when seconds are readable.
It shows 11:02
